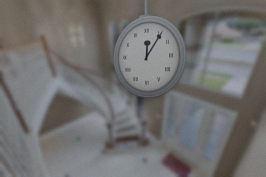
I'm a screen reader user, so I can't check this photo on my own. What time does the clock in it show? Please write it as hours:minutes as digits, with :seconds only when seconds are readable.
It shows 12:06
